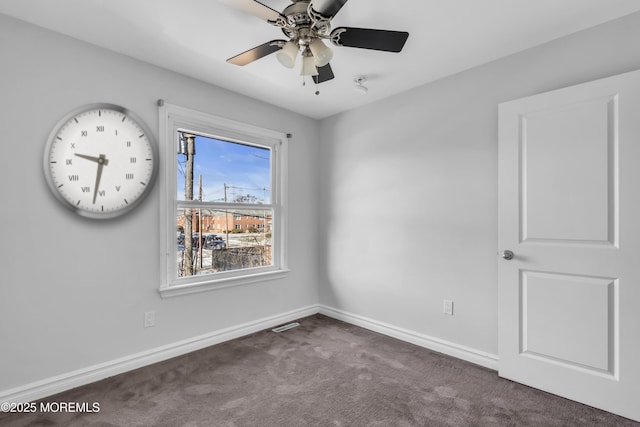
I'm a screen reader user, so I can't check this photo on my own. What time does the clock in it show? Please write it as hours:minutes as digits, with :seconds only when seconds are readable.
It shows 9:32
